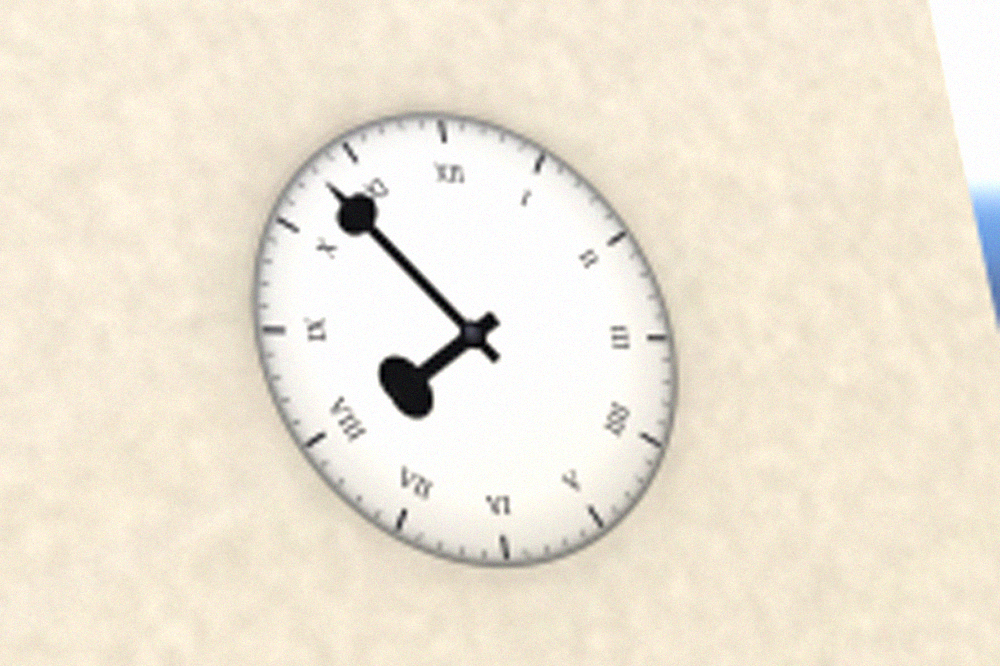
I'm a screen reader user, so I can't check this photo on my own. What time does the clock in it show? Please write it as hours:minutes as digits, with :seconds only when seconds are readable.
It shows 7:53
